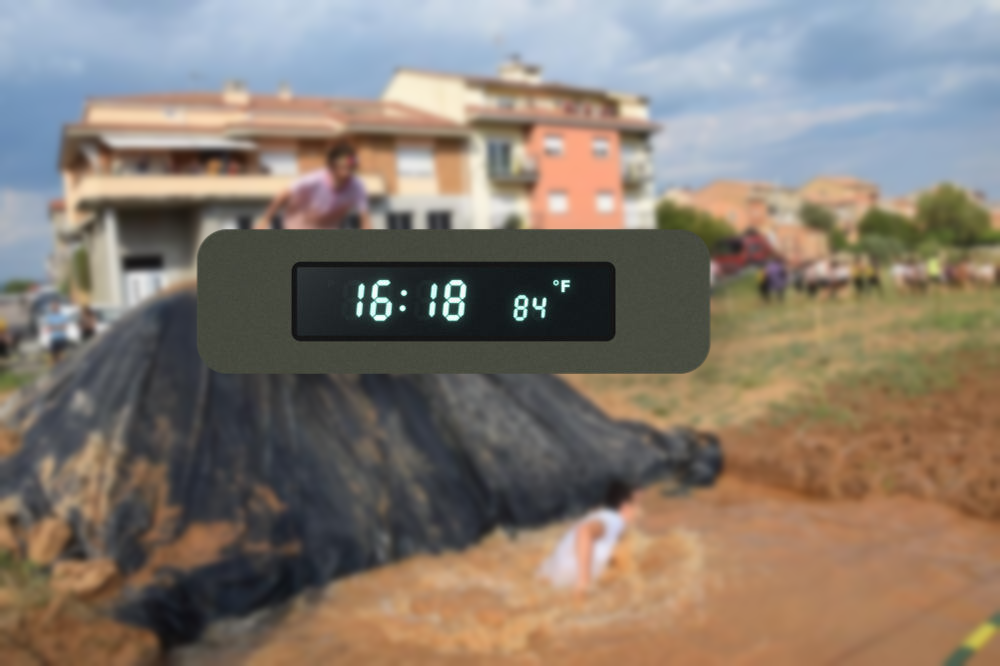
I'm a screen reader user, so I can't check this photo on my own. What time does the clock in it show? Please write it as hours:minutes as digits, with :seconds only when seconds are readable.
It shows 16:18
